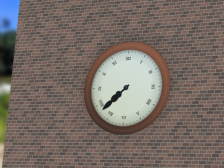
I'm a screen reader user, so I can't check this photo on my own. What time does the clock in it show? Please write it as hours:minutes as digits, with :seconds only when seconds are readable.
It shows 7:38
